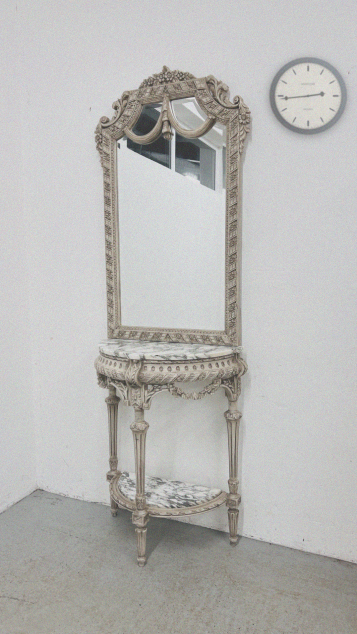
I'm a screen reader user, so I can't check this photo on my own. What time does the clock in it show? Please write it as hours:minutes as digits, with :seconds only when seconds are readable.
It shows 2:44
